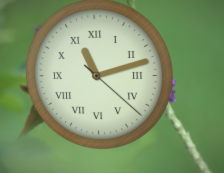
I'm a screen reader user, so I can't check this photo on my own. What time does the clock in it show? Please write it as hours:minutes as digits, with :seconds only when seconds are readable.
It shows 11:12:22
